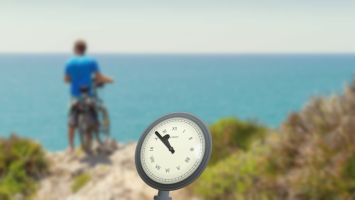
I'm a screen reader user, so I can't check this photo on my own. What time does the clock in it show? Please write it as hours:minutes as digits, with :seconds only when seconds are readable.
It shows 10:52
